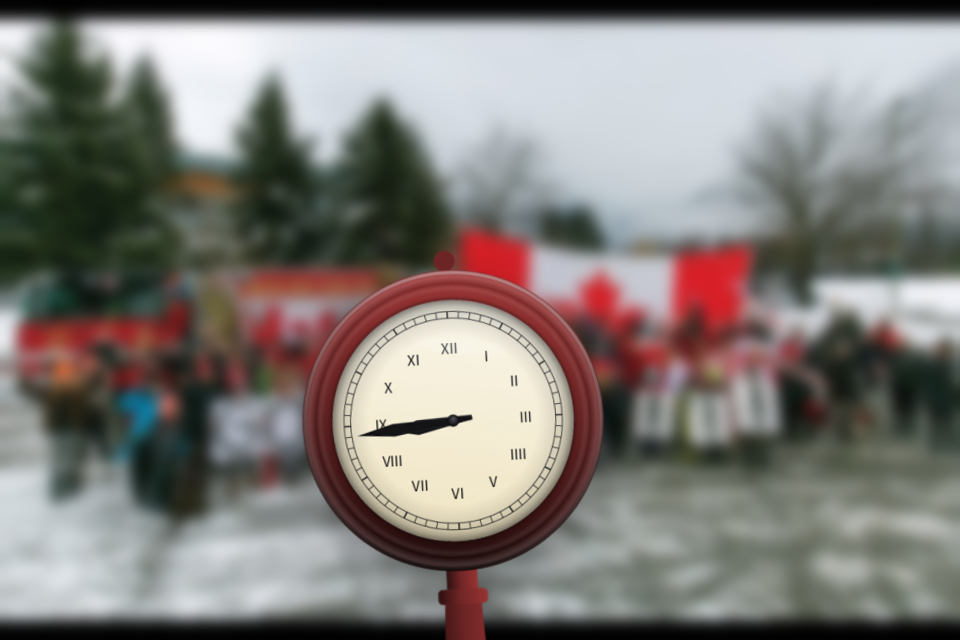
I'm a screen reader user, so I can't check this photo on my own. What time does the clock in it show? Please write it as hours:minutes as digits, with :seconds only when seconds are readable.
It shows 8:44
